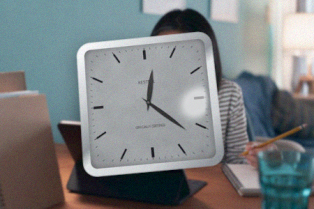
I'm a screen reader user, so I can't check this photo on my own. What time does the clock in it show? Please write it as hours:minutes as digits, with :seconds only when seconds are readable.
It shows 12:22
